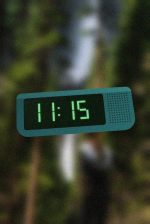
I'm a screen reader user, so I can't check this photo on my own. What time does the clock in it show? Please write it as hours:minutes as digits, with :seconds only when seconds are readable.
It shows 11:15
